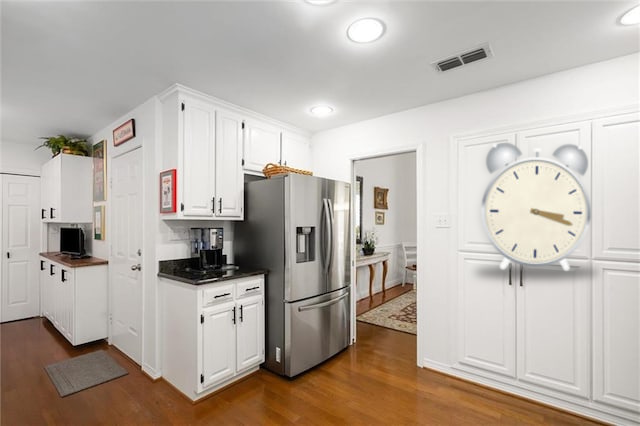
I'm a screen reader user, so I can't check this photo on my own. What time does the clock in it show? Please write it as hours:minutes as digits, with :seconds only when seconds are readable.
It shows 3:18
